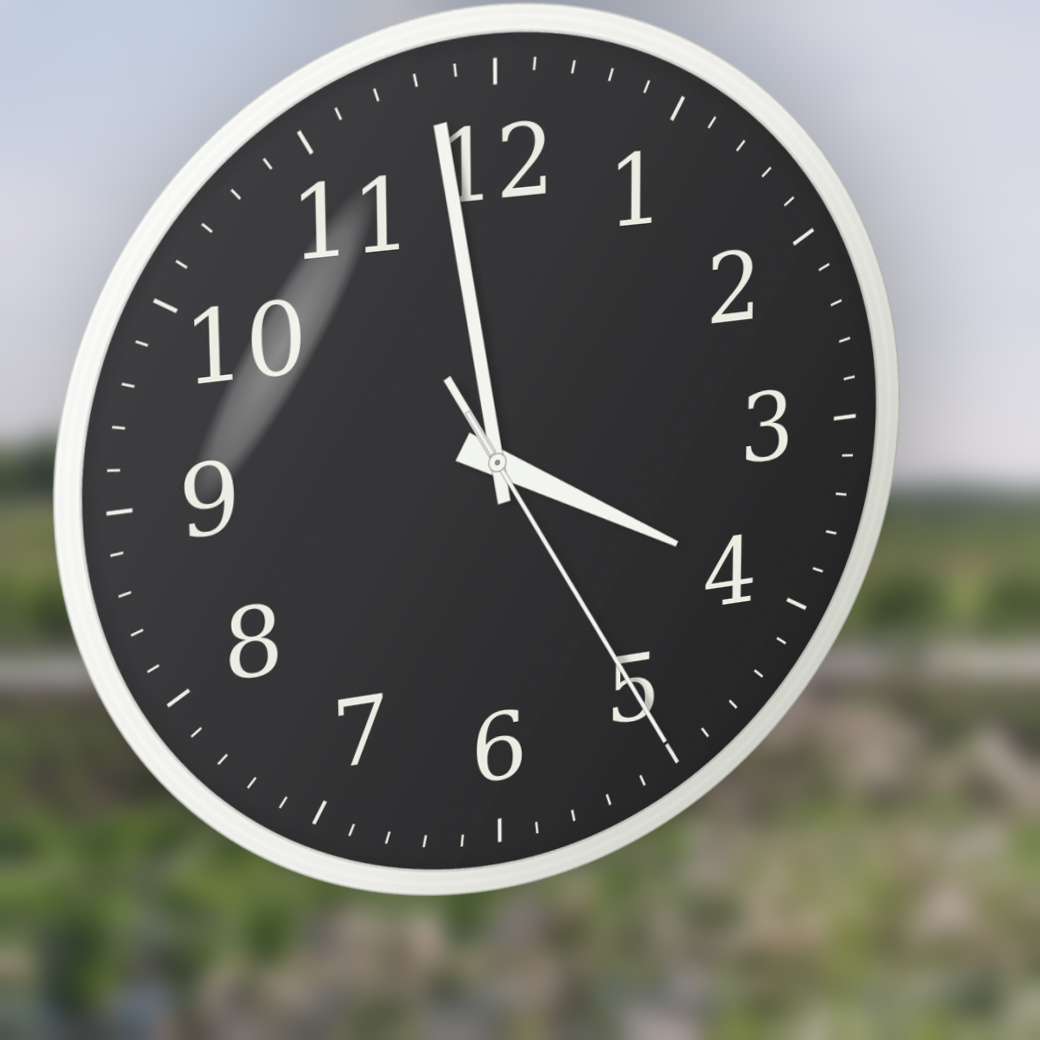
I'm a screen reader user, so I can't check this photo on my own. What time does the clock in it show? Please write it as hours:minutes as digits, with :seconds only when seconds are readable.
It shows 3:58:25
